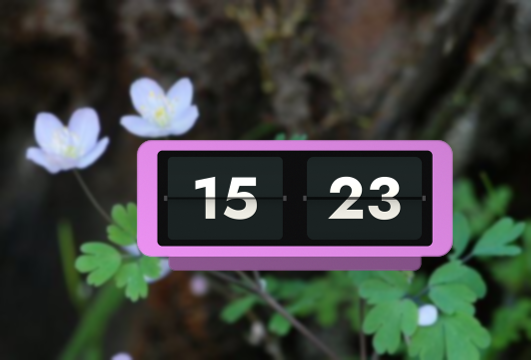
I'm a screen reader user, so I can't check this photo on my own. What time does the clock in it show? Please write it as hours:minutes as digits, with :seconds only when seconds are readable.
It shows 15:23
